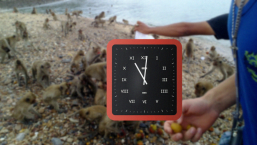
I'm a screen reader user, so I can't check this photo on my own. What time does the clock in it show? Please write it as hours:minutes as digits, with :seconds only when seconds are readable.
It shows 11:01
